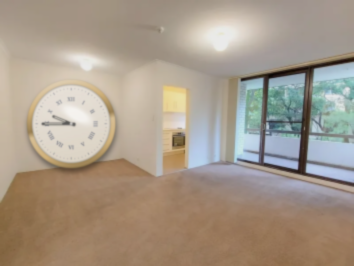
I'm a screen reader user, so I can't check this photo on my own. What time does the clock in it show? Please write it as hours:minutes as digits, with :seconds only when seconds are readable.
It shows 9:45
